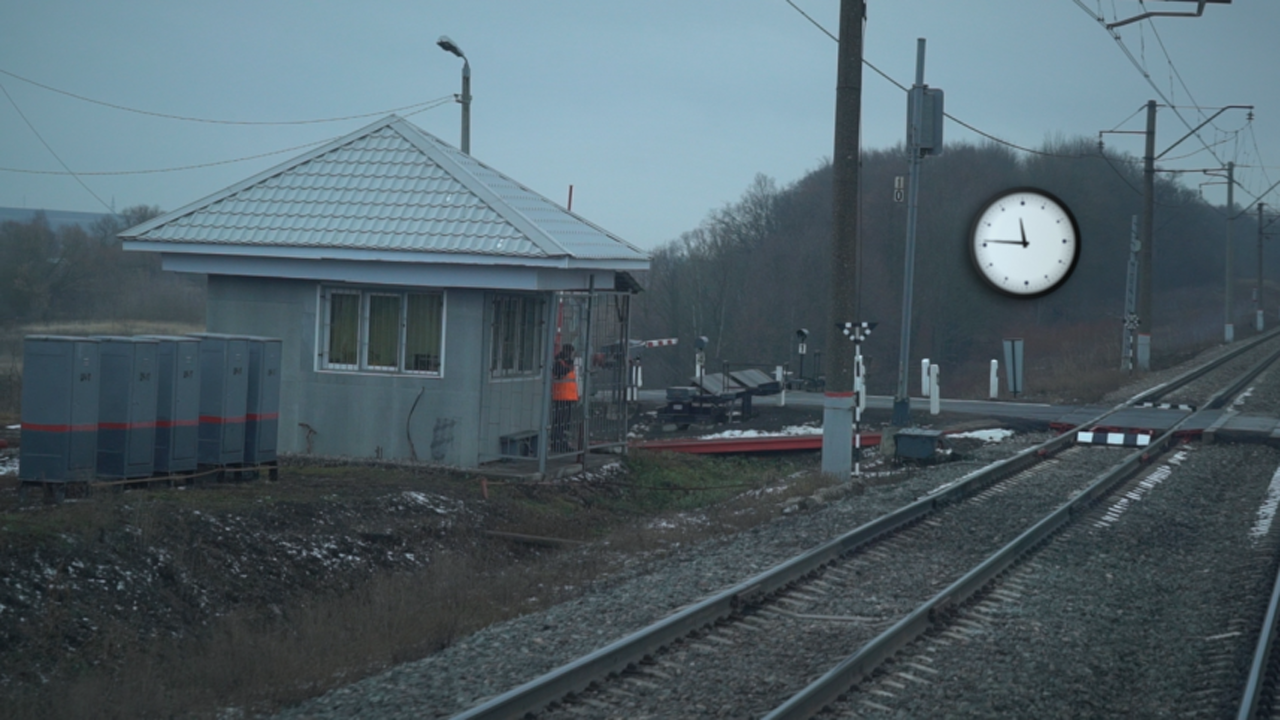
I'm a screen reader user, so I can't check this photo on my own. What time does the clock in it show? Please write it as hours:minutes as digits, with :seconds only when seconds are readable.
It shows 11:46
